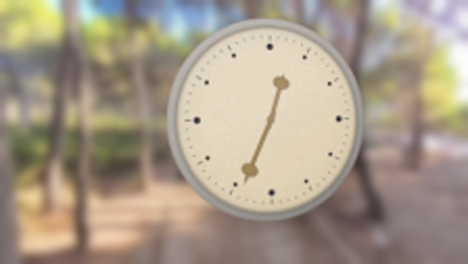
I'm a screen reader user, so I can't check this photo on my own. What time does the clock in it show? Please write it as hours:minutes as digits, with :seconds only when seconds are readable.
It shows 12:34
